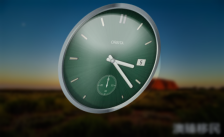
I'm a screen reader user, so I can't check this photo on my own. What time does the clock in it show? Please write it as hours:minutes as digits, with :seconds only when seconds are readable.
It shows 3:22
